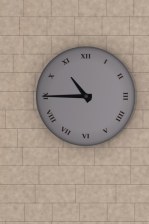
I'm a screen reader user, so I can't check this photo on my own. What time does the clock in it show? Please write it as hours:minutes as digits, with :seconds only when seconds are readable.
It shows 10:45
